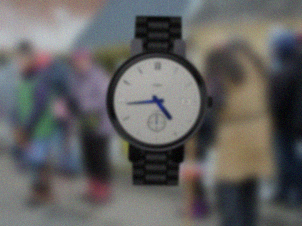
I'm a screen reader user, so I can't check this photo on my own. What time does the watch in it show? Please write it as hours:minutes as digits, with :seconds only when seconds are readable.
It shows 4:44
